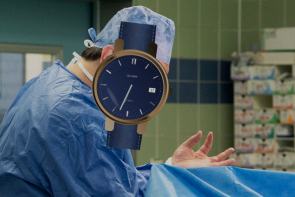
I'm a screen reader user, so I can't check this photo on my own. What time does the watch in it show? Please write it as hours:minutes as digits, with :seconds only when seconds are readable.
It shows 6:33
